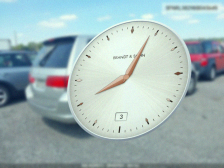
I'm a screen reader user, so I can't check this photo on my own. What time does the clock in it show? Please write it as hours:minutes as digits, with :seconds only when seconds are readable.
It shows 8:04
